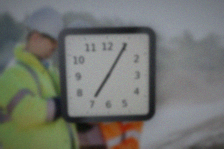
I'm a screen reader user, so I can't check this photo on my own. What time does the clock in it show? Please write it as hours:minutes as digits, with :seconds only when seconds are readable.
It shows 7:05
